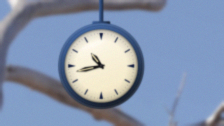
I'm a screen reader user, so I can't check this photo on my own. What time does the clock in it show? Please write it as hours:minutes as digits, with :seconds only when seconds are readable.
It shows 10:43
